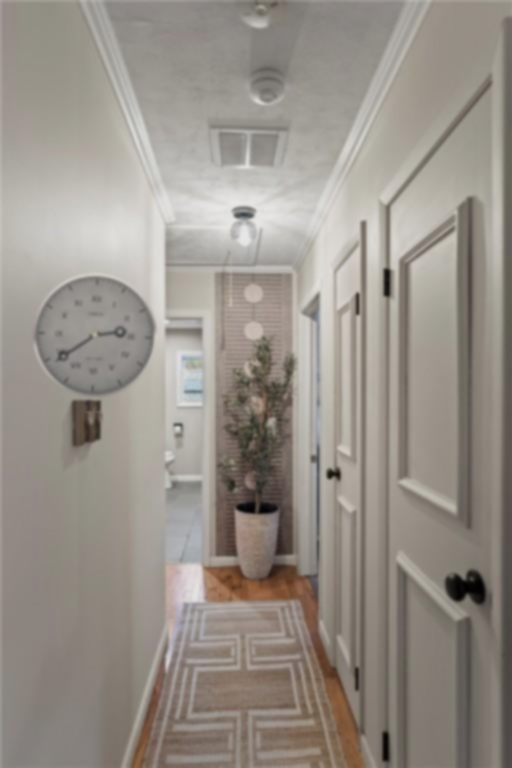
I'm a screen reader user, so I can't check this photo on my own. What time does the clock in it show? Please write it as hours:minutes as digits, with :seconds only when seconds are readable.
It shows 2:39
